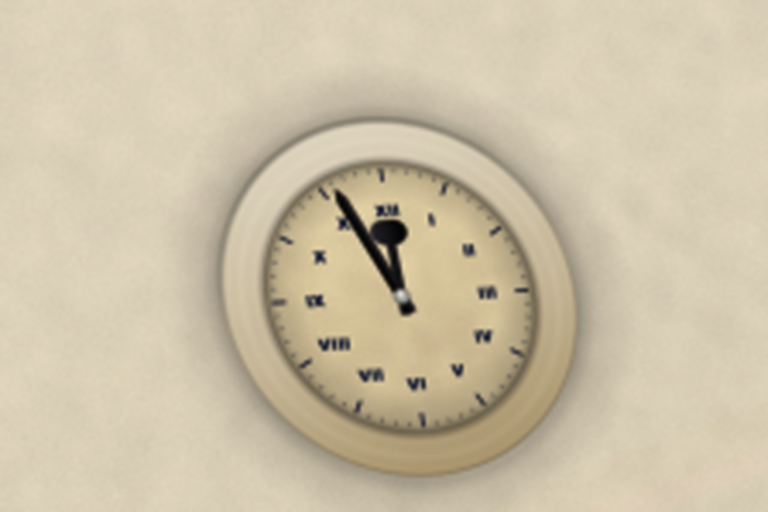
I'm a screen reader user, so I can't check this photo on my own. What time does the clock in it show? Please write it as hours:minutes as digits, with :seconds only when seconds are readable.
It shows 11:56
